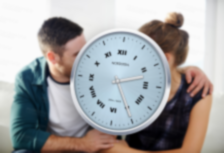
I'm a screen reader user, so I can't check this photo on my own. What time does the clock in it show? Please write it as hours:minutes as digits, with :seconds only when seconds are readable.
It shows 2:25
